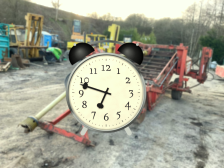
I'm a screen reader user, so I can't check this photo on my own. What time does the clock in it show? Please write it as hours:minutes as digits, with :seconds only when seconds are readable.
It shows 6:48
